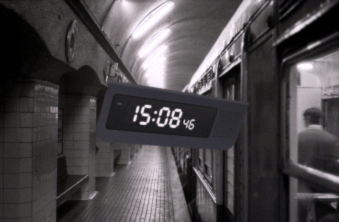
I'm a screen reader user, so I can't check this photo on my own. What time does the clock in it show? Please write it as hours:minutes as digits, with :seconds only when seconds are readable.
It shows 15:08:46
